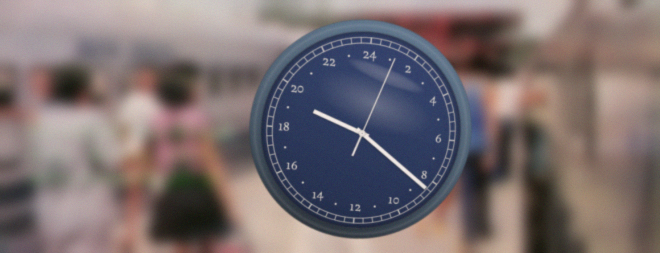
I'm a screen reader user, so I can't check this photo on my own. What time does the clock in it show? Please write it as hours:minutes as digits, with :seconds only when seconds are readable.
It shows 19:21:03
